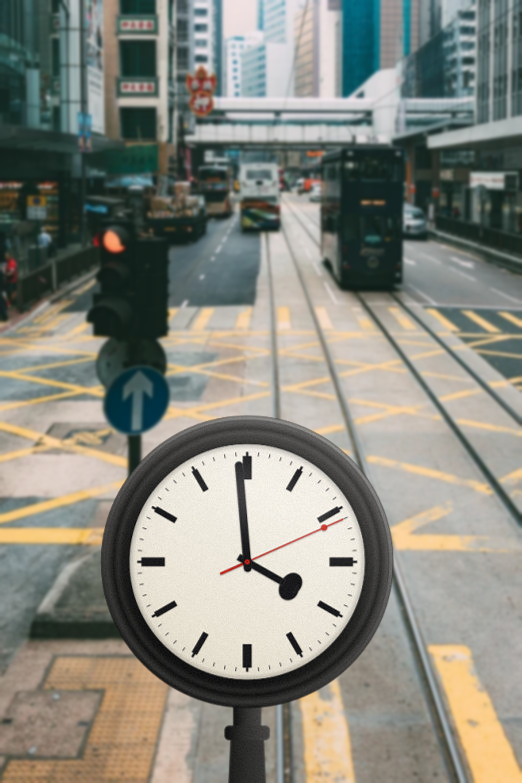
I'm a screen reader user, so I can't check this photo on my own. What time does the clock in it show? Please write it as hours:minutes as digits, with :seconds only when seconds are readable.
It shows 3:59:11
